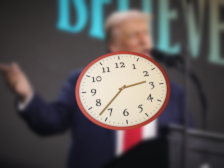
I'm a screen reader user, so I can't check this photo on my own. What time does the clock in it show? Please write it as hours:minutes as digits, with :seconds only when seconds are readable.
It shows 2:37
